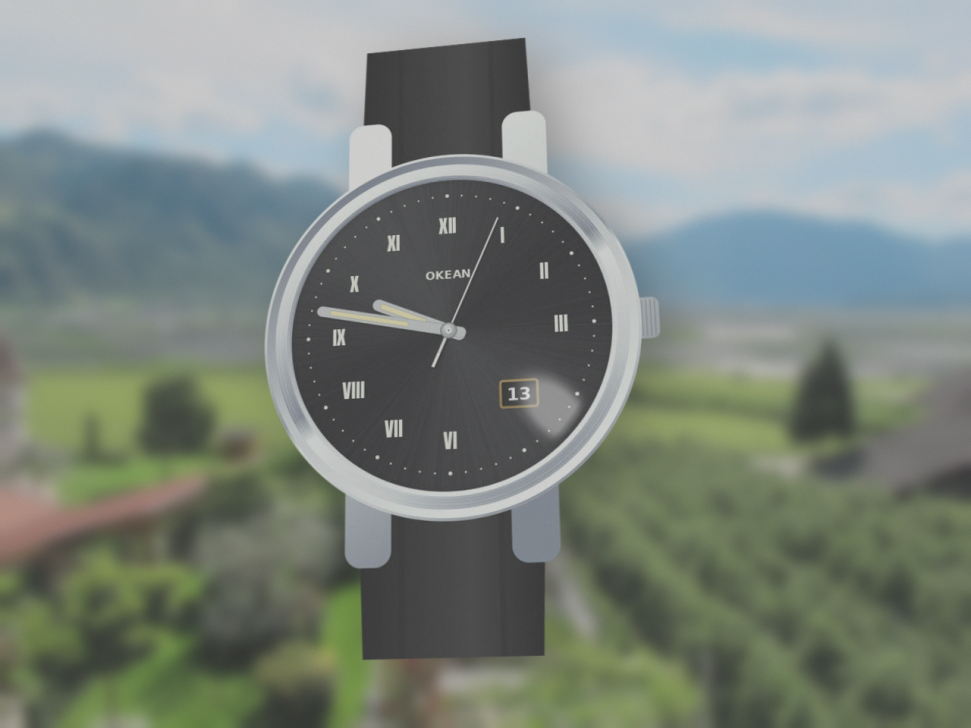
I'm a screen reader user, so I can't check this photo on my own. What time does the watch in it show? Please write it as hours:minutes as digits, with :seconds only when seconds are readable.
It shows 9:47:04
